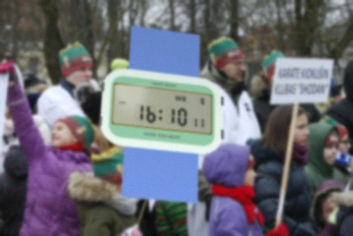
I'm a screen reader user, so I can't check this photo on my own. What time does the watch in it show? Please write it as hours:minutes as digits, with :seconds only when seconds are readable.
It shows 16:10
